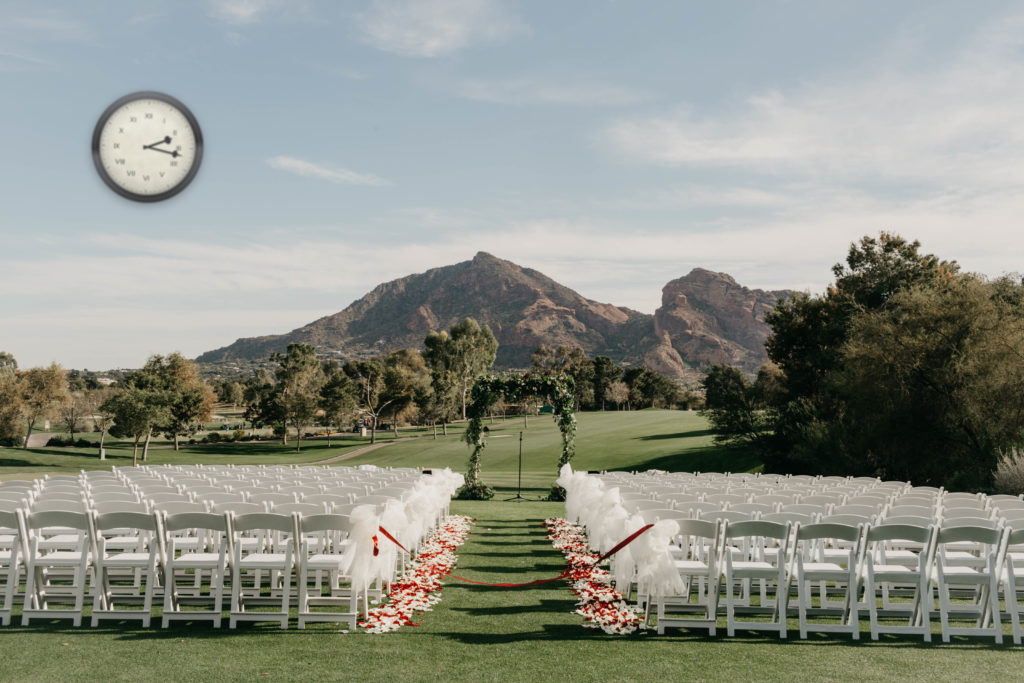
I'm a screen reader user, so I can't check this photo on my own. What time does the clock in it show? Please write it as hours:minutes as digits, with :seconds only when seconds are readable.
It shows 2:17
